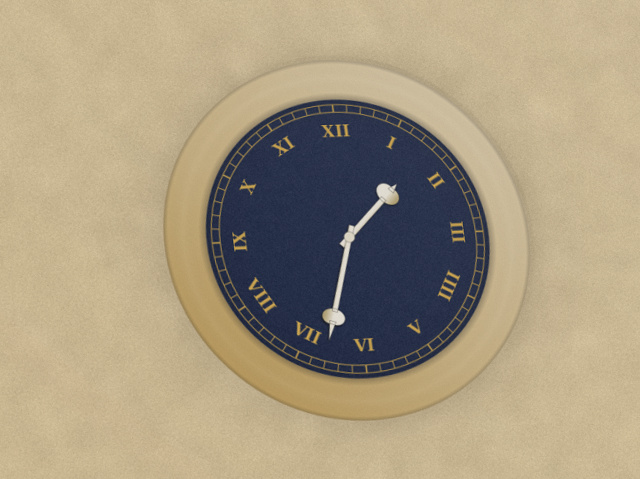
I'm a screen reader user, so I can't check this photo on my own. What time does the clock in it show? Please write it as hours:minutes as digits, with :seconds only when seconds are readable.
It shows 1:33
